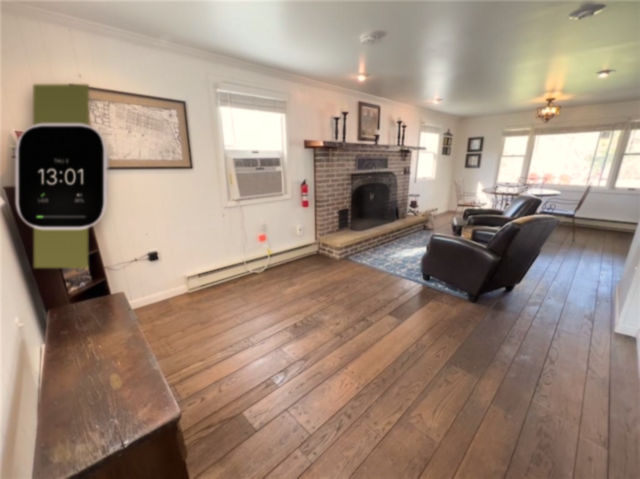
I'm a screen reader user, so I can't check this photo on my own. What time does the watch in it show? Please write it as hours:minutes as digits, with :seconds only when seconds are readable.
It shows 13:01
